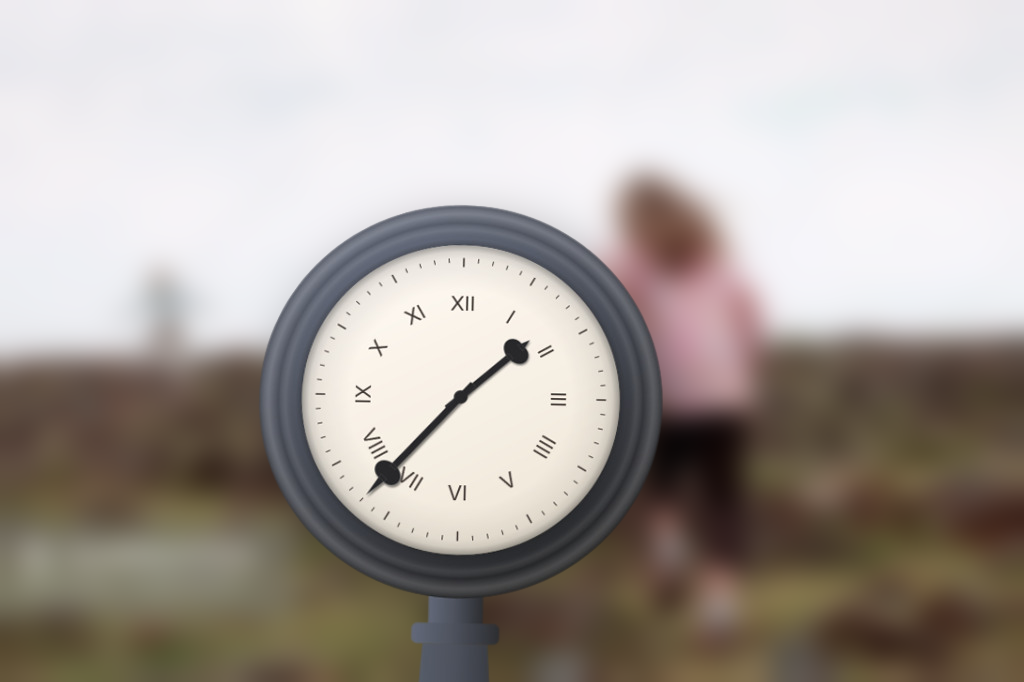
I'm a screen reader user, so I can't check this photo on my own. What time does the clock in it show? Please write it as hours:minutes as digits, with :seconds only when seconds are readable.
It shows 1:37
